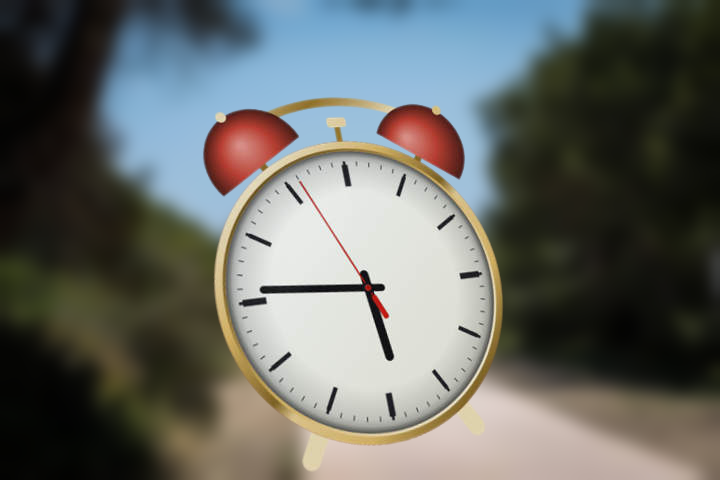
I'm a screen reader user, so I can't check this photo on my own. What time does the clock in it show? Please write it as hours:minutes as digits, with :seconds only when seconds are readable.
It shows 5:45:56
